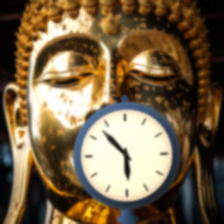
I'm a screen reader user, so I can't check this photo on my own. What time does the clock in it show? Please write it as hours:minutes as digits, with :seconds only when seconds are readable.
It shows 5:53
